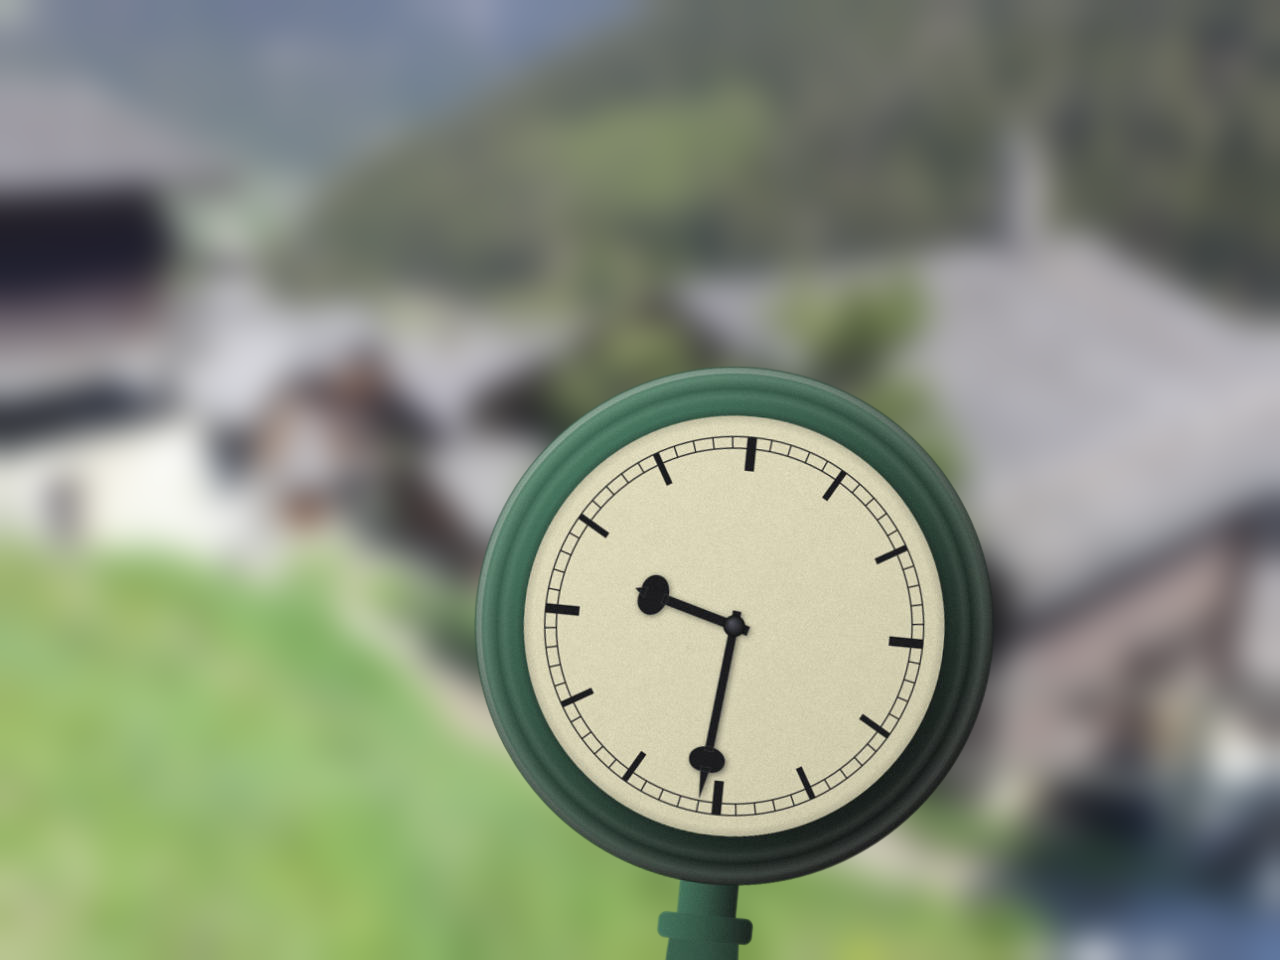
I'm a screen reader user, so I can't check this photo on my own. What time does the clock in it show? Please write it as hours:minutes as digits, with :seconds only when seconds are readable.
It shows 9:31
